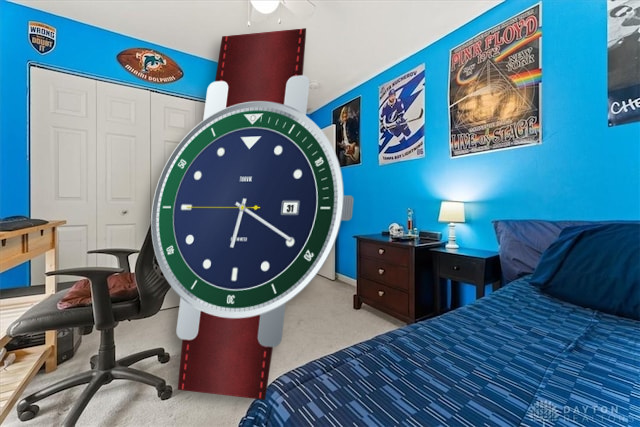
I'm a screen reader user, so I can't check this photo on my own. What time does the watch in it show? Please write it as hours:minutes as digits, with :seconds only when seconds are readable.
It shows 6:19:45
